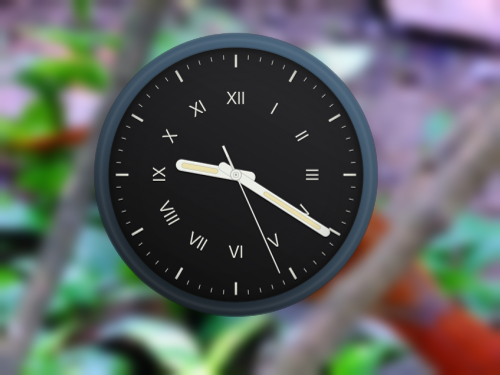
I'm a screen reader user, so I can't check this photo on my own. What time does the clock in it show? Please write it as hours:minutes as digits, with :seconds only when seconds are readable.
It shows 9:20:26
